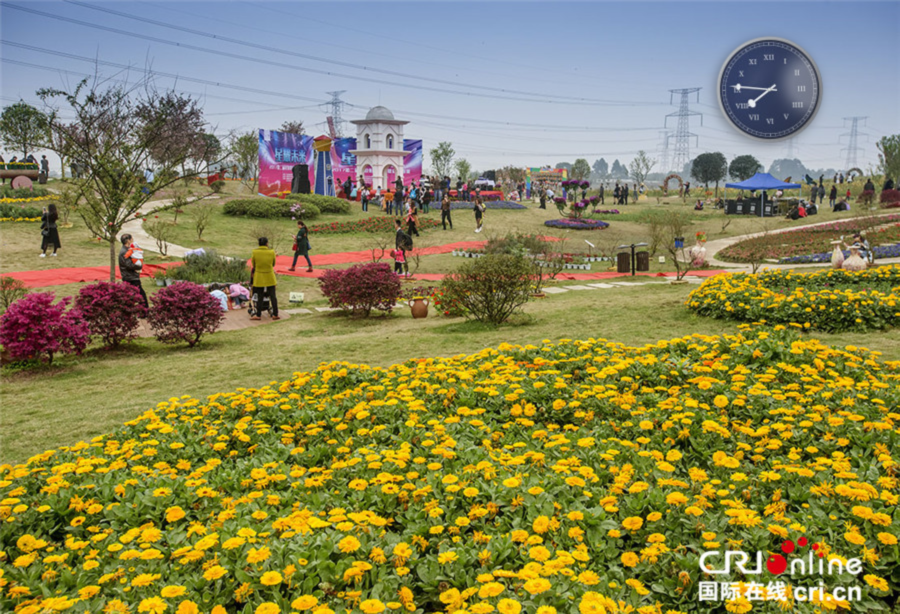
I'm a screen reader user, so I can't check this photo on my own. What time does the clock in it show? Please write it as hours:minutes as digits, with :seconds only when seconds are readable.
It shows 7:46
